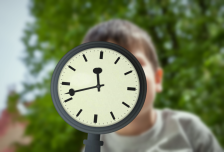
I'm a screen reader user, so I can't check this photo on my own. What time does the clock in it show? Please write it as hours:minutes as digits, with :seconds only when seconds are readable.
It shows 11:42
